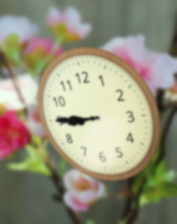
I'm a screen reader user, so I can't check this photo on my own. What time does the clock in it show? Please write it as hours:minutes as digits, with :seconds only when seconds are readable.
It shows 8:45
